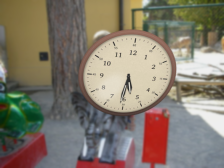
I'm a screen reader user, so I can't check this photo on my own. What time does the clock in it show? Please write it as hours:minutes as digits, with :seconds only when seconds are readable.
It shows 5:31
